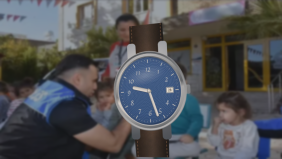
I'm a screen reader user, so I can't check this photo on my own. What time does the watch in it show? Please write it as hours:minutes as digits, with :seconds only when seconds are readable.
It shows 9:27
